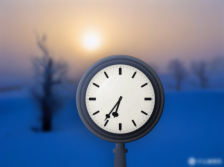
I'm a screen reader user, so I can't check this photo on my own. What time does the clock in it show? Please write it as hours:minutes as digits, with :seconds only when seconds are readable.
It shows 6:36
